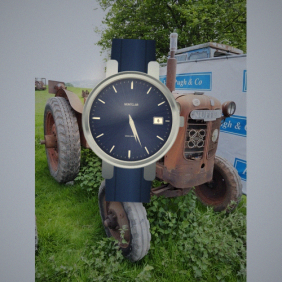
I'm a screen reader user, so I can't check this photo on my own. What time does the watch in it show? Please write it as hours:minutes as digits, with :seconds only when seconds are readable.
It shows 5:26
